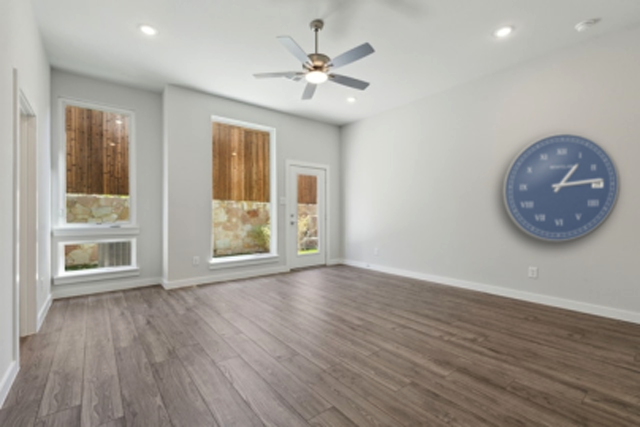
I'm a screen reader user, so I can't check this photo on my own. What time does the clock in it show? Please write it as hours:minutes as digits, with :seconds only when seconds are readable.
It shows 1:14
